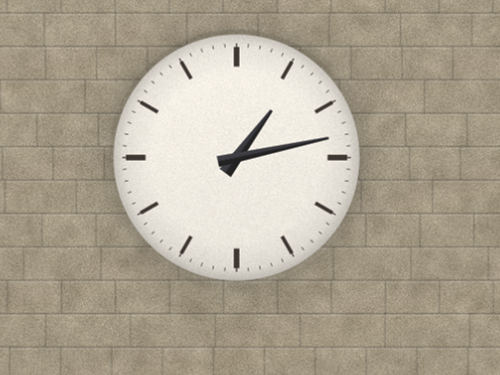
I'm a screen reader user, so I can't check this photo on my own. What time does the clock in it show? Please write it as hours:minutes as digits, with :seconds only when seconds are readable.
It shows 1:13
